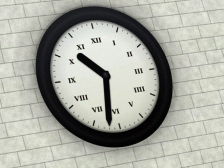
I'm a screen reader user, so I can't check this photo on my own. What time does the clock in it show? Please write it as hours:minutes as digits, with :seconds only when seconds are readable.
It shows 10:32
